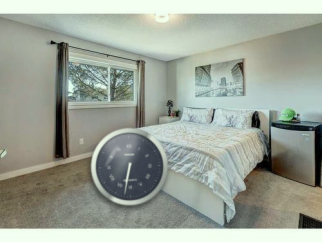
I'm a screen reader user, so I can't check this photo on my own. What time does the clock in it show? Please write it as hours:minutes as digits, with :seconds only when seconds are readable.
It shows 6:32
